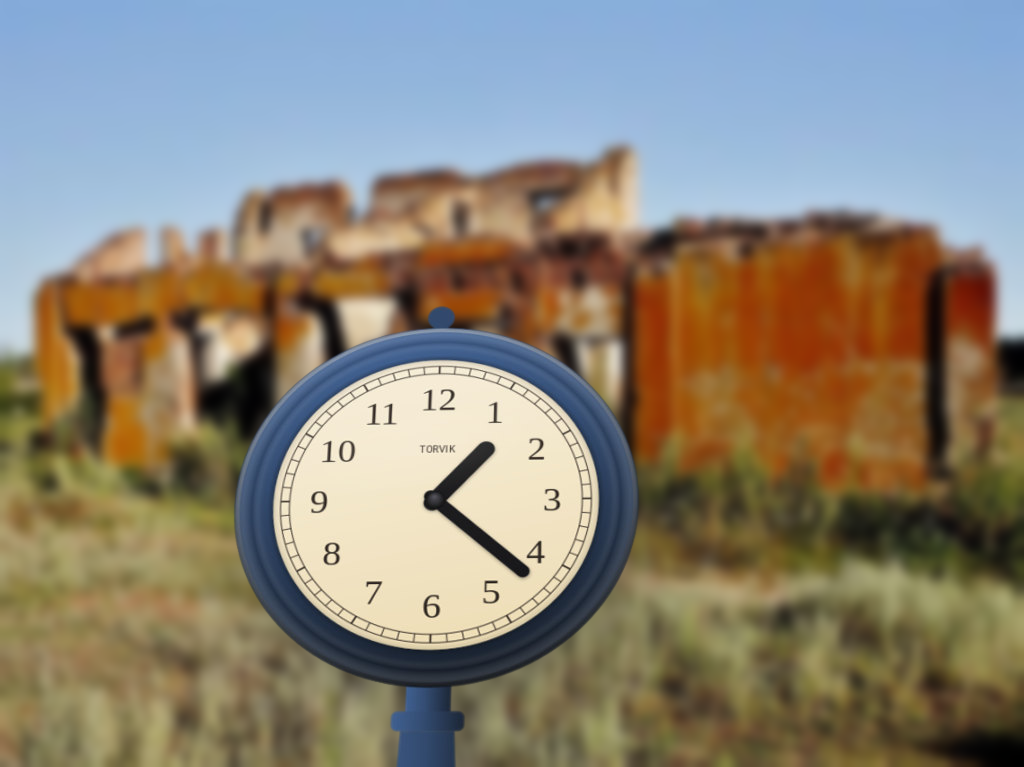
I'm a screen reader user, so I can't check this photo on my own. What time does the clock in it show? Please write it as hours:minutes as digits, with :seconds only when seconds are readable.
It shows 1:22
